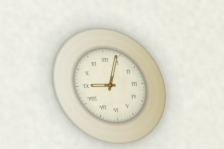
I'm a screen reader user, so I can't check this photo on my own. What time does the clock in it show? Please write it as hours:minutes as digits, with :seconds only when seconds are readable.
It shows 9:04
